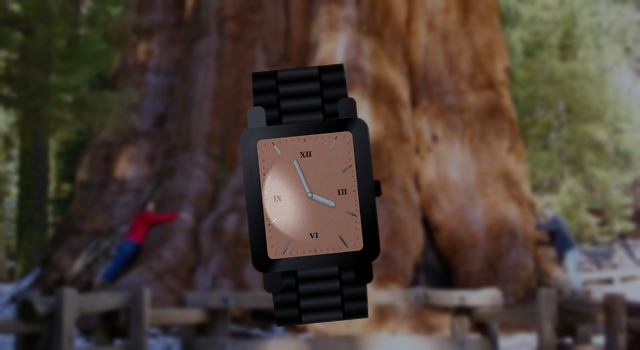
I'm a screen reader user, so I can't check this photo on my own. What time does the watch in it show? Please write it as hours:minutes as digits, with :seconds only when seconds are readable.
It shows 3:57
